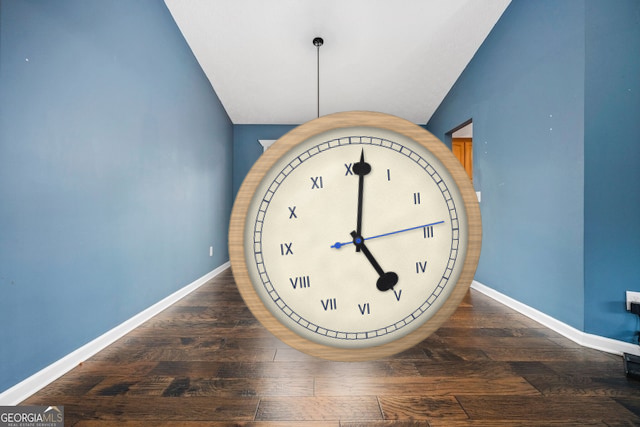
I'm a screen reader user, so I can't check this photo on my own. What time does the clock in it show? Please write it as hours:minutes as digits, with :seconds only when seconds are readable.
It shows 5:01:14
